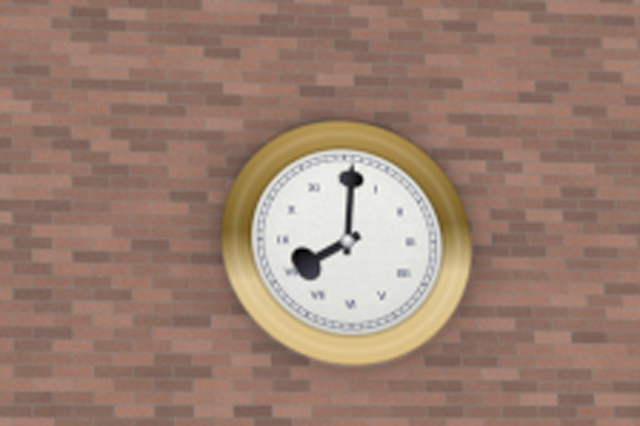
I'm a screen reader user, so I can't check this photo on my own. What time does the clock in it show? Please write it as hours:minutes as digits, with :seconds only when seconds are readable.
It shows 8:01
